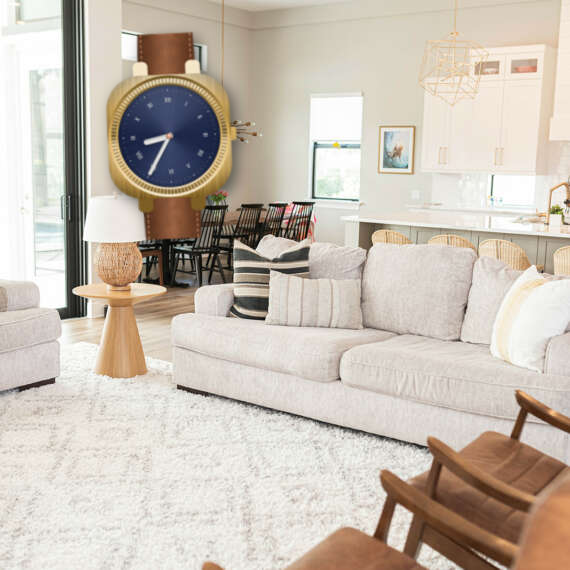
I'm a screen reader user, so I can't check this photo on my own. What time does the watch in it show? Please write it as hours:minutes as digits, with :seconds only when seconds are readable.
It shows 8:35
